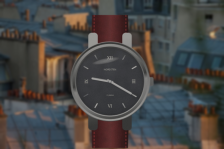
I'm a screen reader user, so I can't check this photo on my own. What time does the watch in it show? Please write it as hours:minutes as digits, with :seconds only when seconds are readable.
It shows 9:20
